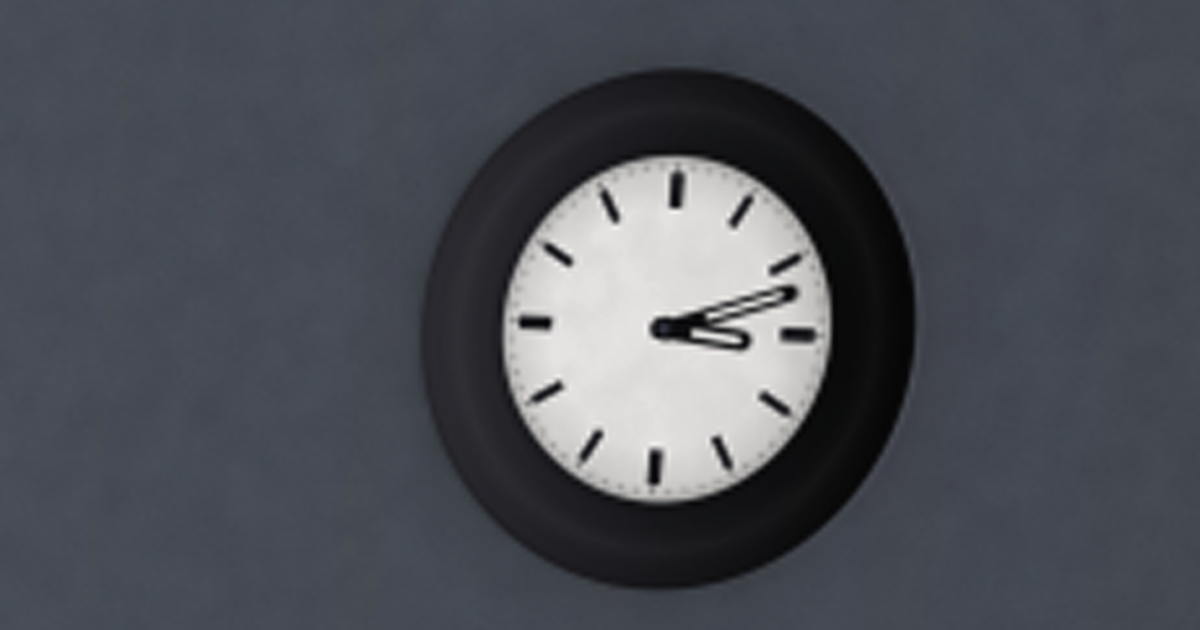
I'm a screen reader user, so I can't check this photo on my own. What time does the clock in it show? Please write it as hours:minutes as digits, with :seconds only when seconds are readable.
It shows 3:12
